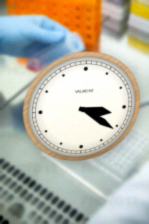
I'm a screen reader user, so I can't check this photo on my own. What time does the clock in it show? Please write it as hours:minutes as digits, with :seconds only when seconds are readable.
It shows 3:21
